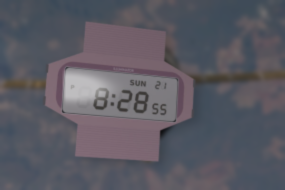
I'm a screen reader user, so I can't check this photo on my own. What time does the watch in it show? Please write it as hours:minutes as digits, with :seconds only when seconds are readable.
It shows 8:28:55
